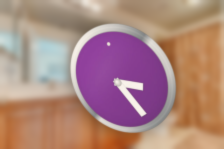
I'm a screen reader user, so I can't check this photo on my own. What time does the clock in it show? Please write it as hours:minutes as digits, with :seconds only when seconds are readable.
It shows 3:25
